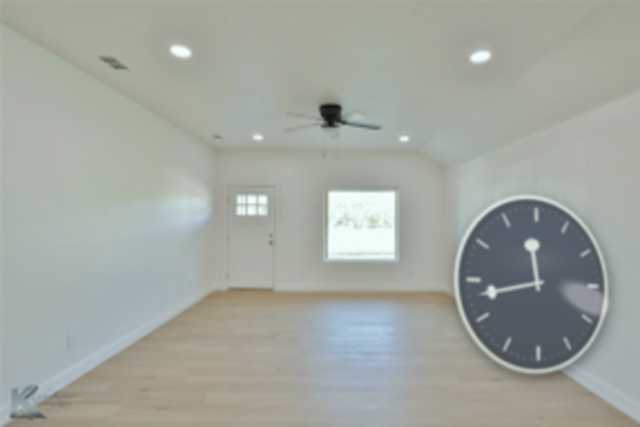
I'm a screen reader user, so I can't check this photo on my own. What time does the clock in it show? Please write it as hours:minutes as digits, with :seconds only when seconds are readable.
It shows 11:43
